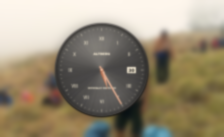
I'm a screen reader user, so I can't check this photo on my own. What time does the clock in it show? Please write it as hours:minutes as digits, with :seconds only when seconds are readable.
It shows 5:25
